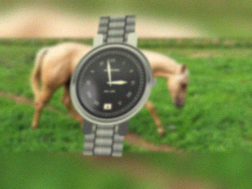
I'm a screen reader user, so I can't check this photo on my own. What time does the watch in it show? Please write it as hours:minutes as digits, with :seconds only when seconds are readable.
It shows 2:58
